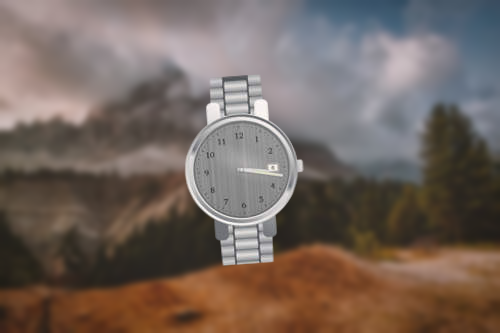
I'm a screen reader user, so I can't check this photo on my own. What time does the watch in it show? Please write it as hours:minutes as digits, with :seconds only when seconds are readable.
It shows 3:17
